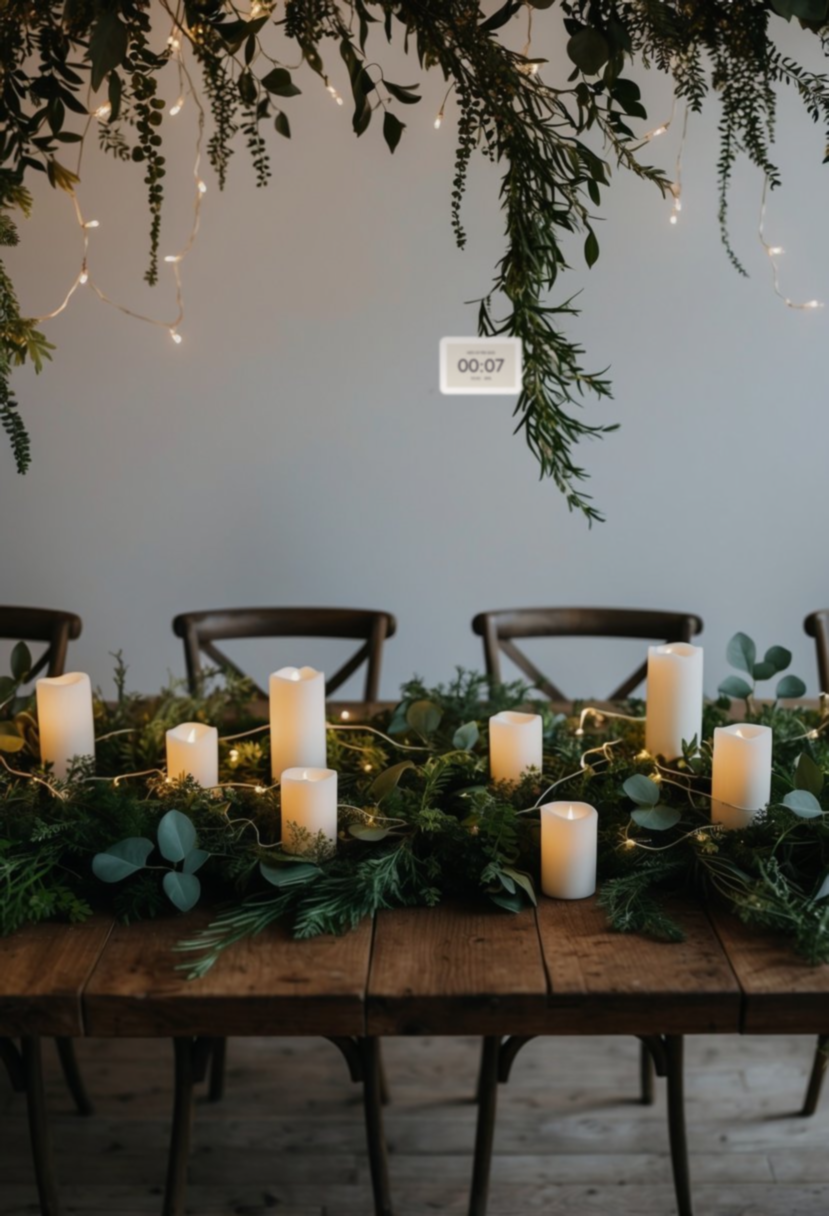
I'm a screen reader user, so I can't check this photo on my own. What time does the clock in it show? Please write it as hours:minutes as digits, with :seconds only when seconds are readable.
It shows 0:07
